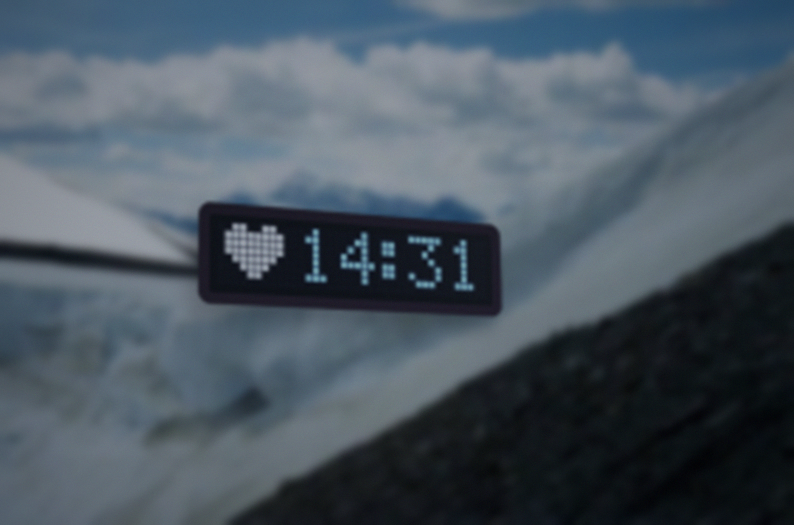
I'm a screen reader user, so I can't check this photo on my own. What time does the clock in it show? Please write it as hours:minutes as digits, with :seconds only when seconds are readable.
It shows 14:31
